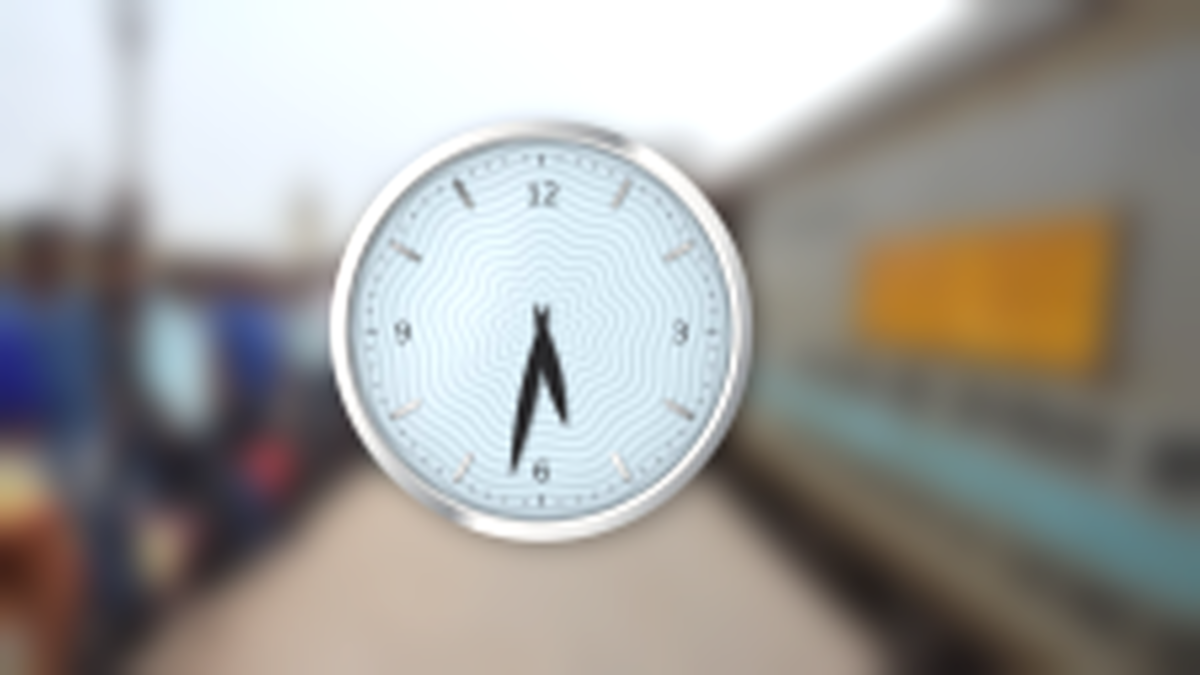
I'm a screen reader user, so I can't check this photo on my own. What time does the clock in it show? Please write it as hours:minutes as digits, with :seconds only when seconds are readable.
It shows 5:32
